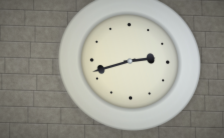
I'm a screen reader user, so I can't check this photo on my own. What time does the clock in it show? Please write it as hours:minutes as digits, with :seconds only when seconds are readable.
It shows 2:42
